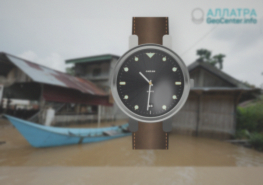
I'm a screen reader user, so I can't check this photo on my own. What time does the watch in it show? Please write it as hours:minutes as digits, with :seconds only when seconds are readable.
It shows 10:31
